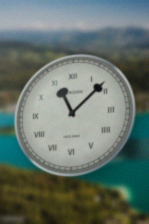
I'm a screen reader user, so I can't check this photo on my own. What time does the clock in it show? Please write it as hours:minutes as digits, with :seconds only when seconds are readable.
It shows 11:08
